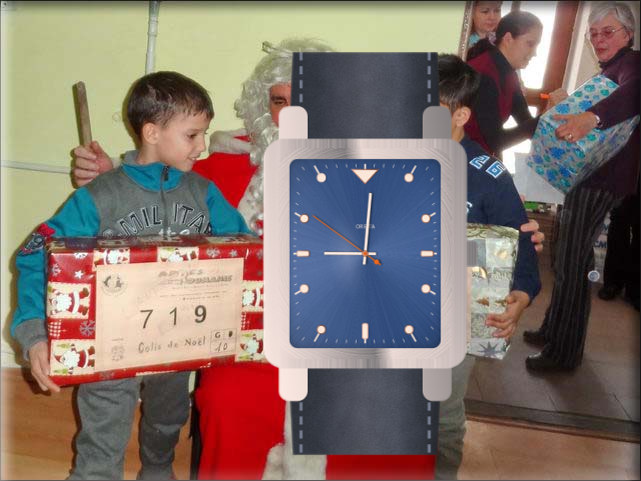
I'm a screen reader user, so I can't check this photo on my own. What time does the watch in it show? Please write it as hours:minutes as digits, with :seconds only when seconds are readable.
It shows 9:00:51
